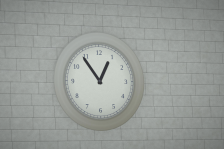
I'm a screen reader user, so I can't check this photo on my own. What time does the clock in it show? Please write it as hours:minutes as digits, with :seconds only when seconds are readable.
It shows 12:54
